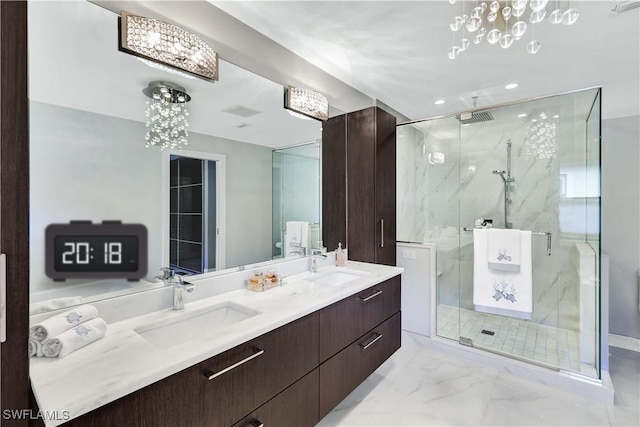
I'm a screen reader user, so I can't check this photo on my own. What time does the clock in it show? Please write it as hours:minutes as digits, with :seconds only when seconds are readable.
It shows 20:18
